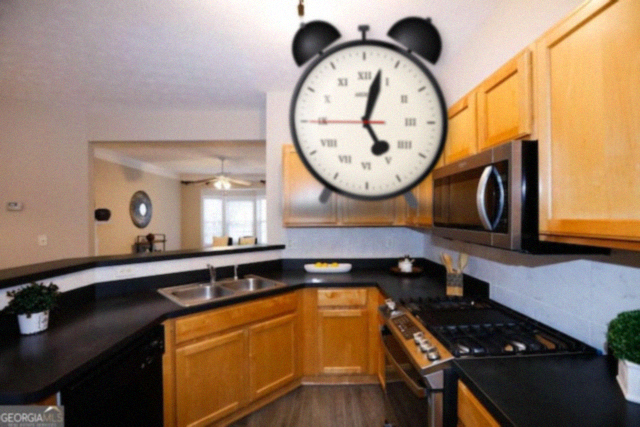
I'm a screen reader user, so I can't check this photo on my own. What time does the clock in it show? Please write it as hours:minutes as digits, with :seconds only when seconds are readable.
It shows 5:02:45
